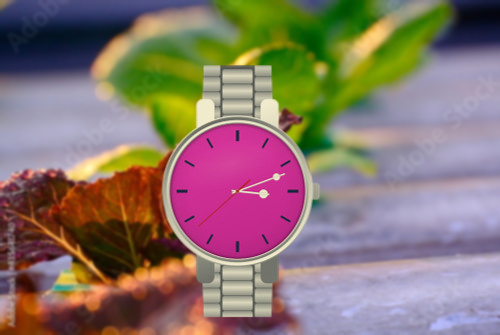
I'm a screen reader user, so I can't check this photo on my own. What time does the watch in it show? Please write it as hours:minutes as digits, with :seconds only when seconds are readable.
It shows 3:11:38
